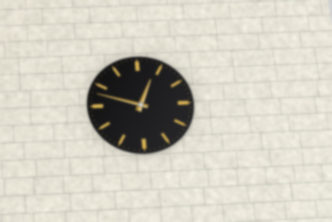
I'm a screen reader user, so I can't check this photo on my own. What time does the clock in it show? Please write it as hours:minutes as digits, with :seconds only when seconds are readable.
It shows 12:48
